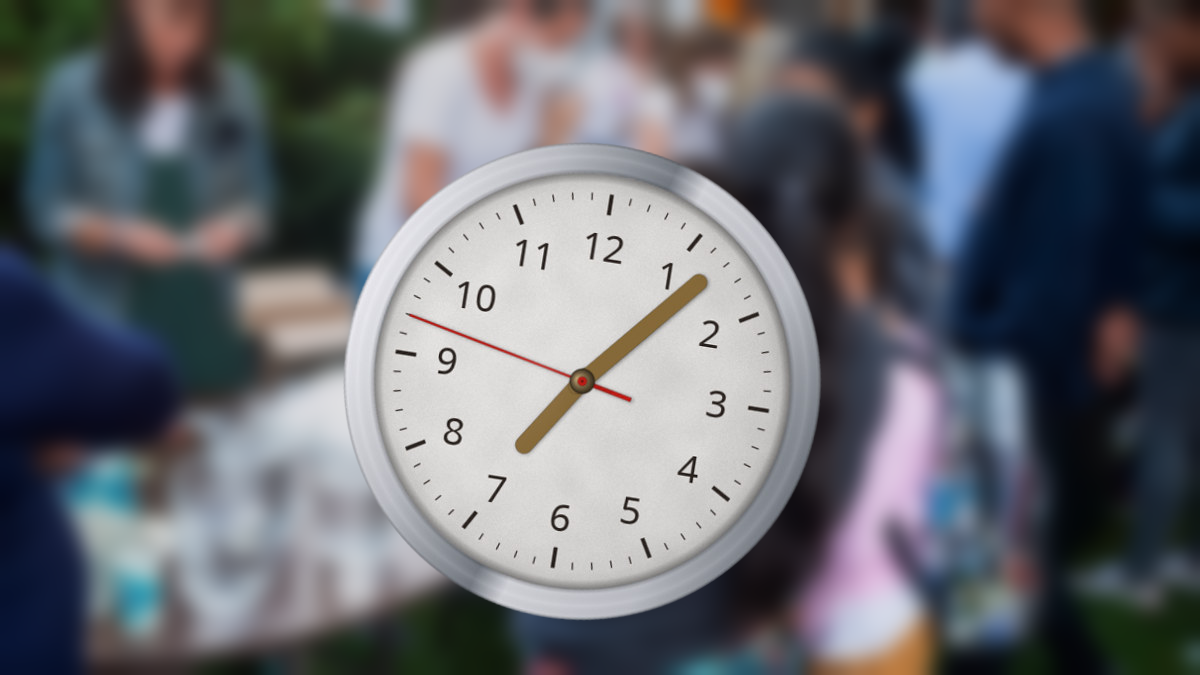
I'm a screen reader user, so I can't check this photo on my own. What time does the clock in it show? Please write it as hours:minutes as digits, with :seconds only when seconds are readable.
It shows 7:06:47
